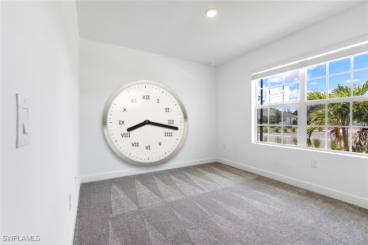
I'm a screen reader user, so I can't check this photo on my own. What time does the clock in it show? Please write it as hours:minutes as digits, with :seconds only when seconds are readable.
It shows 8:17
